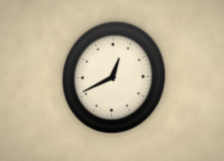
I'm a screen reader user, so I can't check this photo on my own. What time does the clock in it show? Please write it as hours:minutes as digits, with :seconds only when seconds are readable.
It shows 12:41
